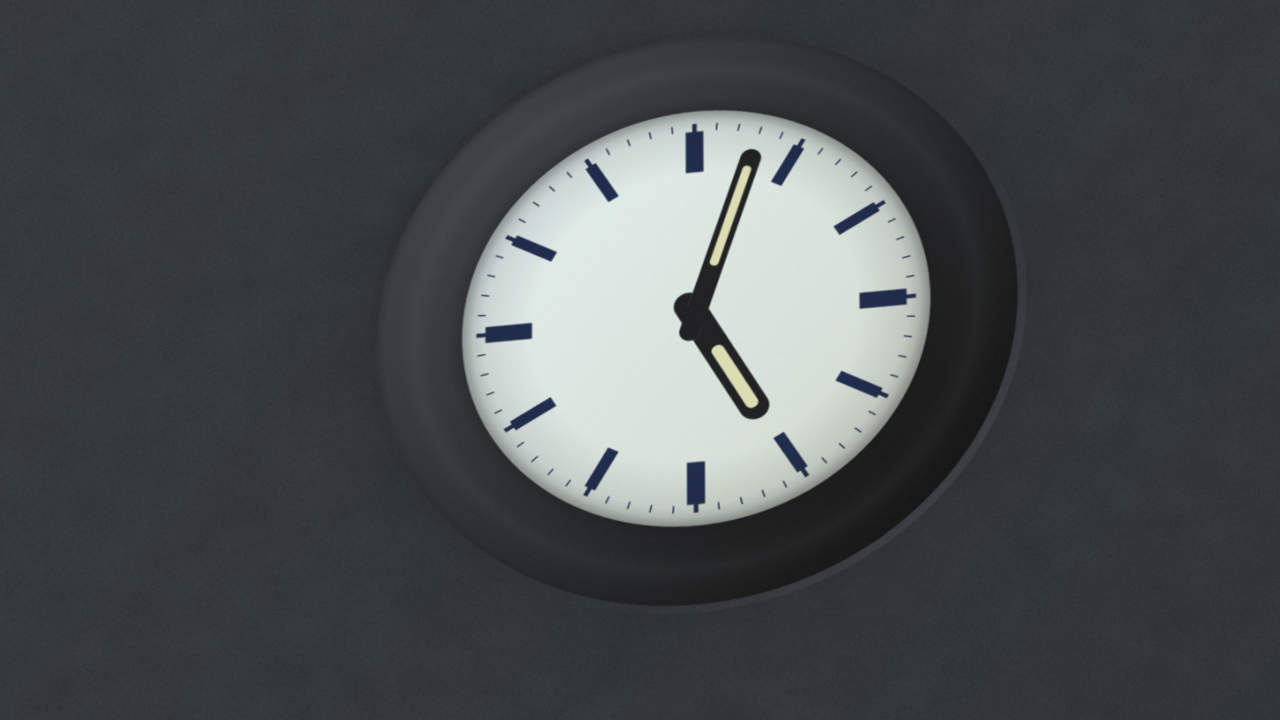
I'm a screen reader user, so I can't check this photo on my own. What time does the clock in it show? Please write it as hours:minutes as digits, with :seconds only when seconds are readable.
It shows 5:03
